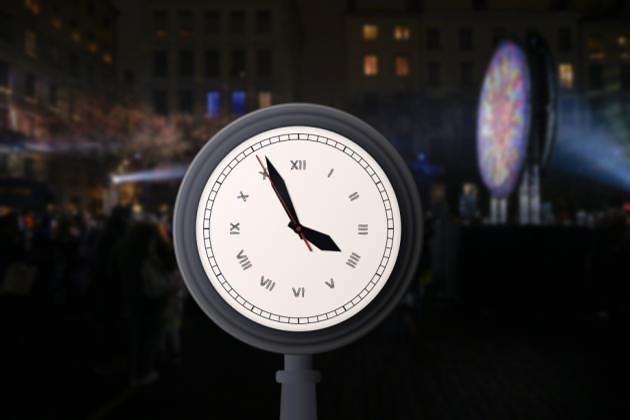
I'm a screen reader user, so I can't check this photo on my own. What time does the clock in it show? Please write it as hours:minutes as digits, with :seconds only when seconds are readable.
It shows 3:55:55
